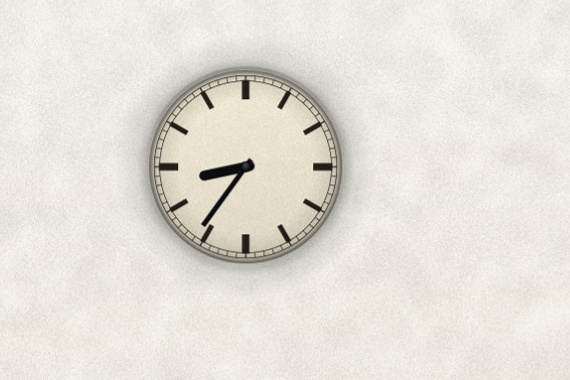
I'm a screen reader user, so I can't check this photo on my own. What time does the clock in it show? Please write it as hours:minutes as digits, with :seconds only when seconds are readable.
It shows 8:36
